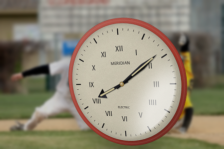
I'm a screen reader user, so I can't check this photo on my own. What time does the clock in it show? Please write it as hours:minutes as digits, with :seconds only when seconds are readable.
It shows 8:09
